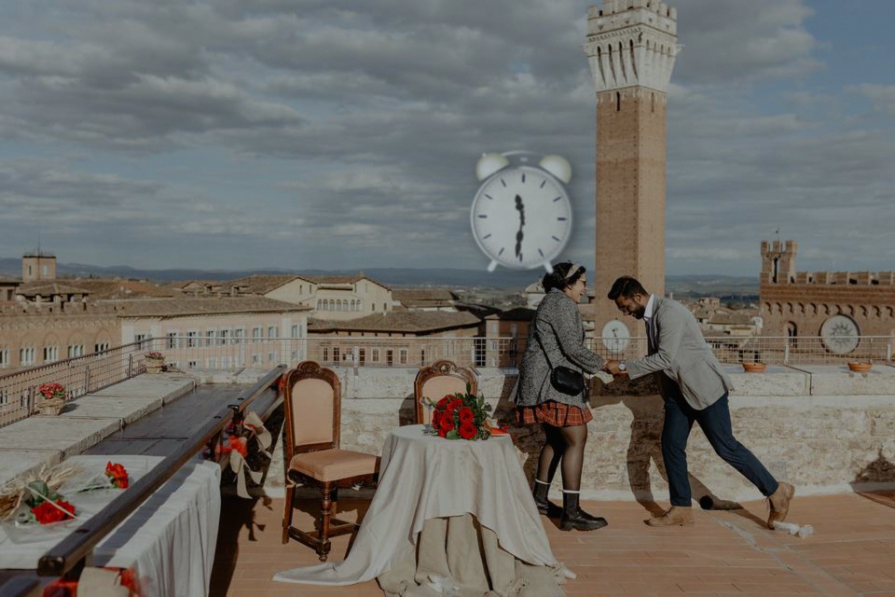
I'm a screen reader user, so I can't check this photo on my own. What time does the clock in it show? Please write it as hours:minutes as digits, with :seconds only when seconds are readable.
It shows 11:31
